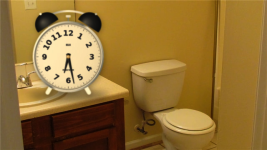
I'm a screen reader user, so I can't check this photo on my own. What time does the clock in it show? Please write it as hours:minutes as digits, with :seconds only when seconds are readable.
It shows 6:28
